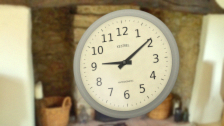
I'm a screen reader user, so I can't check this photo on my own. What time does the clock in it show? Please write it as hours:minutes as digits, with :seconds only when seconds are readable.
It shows 9:09
